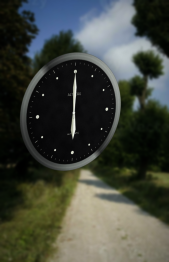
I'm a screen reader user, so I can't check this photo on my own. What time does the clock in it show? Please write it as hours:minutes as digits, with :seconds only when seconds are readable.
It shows 6:00
